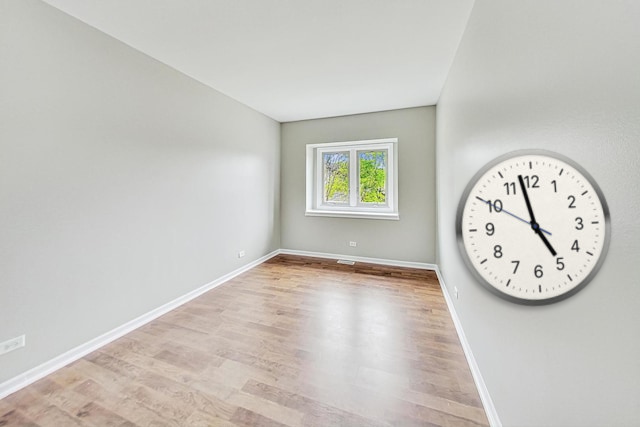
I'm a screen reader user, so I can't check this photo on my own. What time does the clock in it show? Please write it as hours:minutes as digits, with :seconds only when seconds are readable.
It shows 4:57:50
